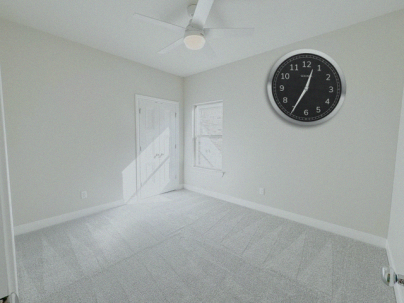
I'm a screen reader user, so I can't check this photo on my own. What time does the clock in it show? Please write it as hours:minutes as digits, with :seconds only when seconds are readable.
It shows 12:35
